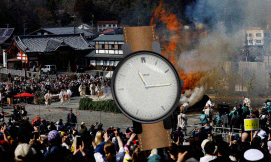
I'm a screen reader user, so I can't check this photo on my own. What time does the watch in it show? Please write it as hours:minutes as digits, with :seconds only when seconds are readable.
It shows 11:15
